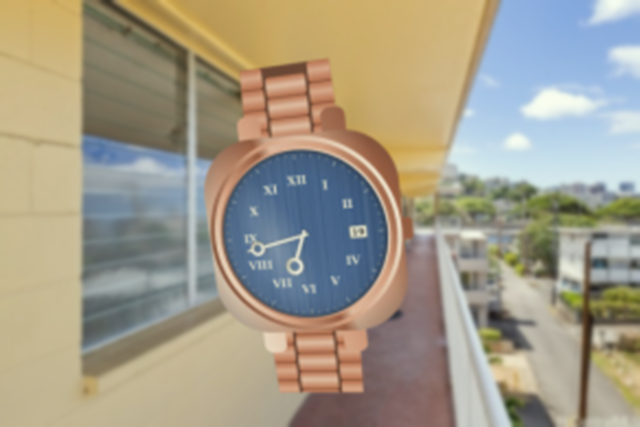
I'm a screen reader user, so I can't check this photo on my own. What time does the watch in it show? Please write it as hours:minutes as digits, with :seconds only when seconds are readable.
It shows 6:43
